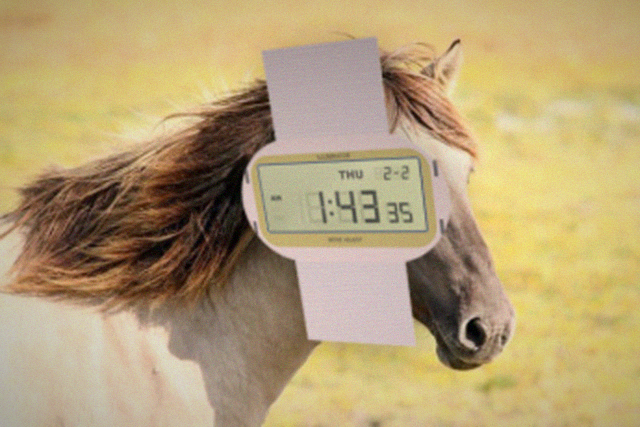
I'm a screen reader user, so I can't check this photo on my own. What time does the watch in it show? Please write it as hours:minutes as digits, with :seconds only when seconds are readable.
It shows 1:43:35
